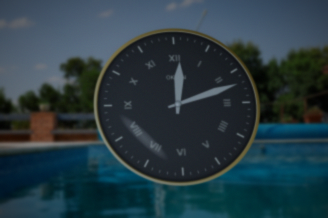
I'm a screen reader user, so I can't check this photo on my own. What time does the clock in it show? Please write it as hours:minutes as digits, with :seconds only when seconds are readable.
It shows 12:12
